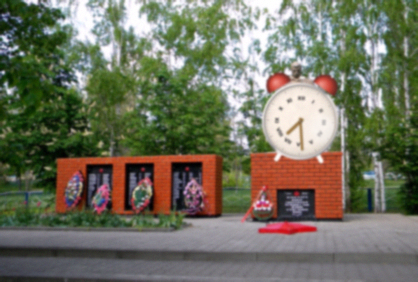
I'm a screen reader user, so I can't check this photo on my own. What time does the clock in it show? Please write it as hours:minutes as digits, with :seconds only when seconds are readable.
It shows 7:29
